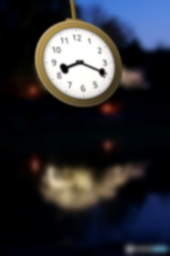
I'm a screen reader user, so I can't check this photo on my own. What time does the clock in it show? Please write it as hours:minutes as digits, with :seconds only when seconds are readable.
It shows 8:19
